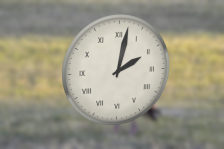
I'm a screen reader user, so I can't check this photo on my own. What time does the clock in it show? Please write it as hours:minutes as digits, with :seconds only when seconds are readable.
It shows 2:02
